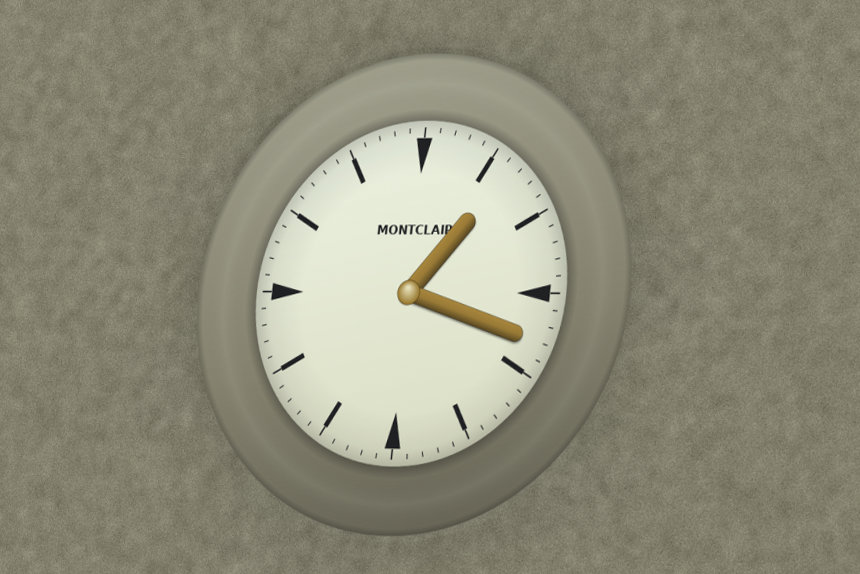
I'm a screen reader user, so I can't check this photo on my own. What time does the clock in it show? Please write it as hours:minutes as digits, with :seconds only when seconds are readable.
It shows 1:18
